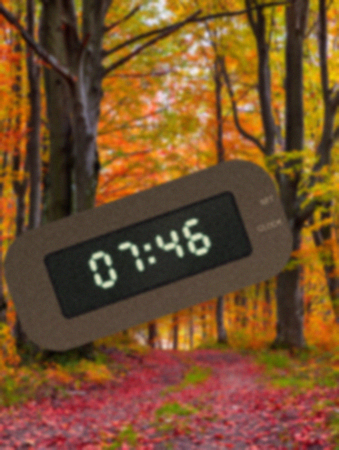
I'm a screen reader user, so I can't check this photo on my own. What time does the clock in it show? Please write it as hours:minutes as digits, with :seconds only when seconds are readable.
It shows 7:46
